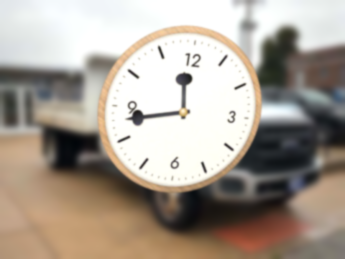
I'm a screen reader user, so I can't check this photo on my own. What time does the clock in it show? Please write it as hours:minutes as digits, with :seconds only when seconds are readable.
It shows 11:43
